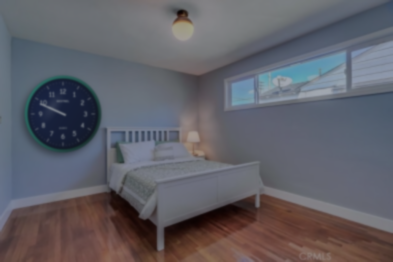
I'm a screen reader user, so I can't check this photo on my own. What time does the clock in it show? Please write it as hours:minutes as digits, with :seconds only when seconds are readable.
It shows 9:49
